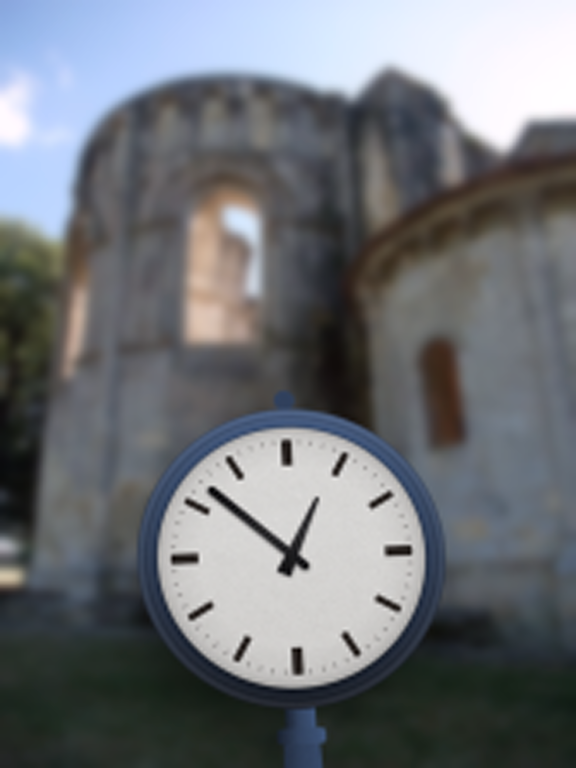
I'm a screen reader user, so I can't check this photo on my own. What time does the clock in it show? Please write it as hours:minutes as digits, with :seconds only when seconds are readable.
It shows 12:52
